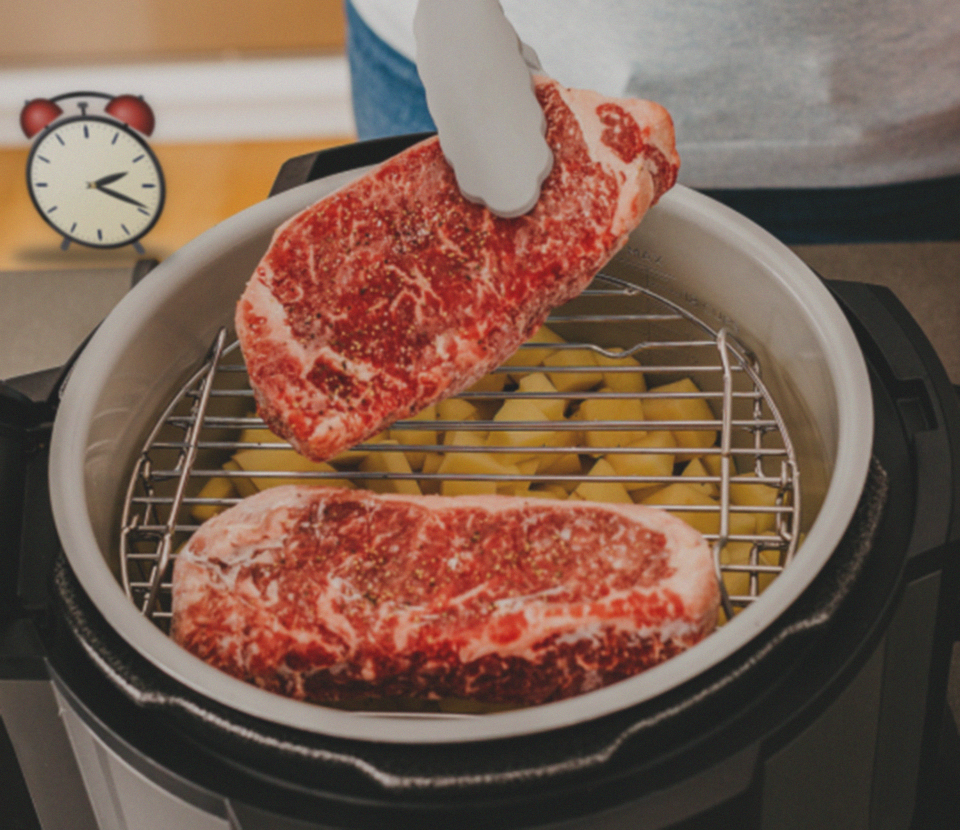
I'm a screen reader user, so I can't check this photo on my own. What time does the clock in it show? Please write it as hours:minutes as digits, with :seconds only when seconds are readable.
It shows 2:19
